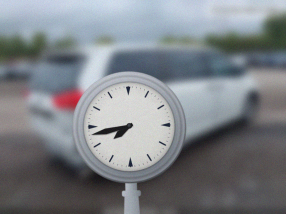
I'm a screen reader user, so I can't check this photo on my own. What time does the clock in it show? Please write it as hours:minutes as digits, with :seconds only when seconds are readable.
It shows 7:43
